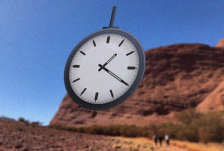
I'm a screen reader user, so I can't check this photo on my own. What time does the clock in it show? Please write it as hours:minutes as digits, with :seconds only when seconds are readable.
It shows 1:20
